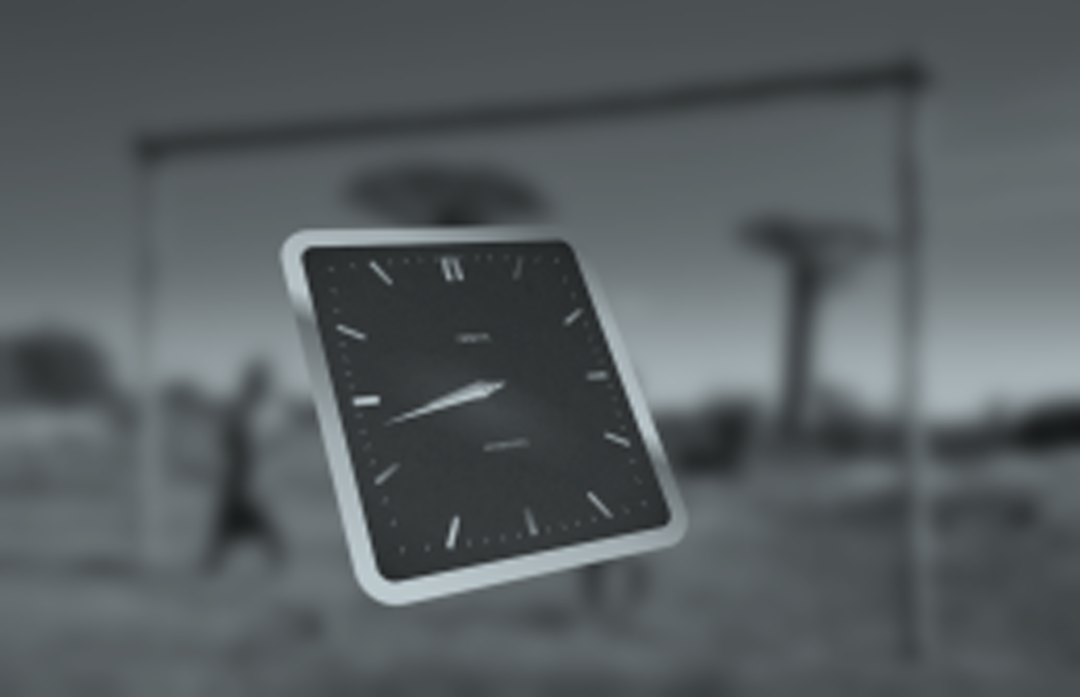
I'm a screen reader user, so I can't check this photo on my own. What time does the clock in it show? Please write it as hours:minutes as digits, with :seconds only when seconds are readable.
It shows 8:43
